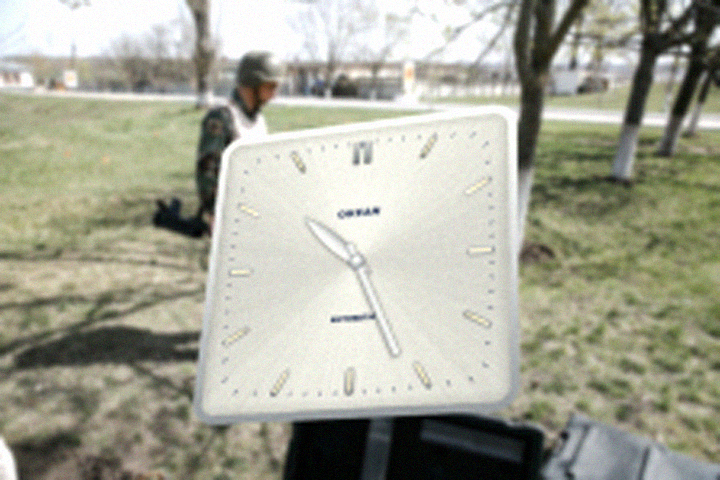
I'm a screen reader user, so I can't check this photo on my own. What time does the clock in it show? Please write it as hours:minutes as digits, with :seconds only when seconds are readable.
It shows 10:26
